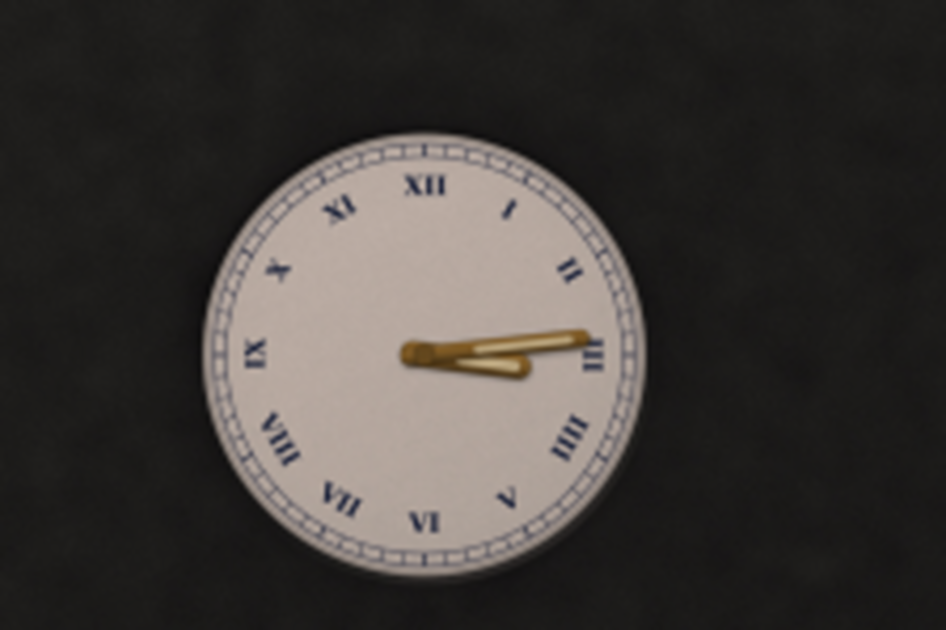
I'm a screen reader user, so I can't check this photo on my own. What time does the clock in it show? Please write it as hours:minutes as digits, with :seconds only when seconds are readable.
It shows 3:14
